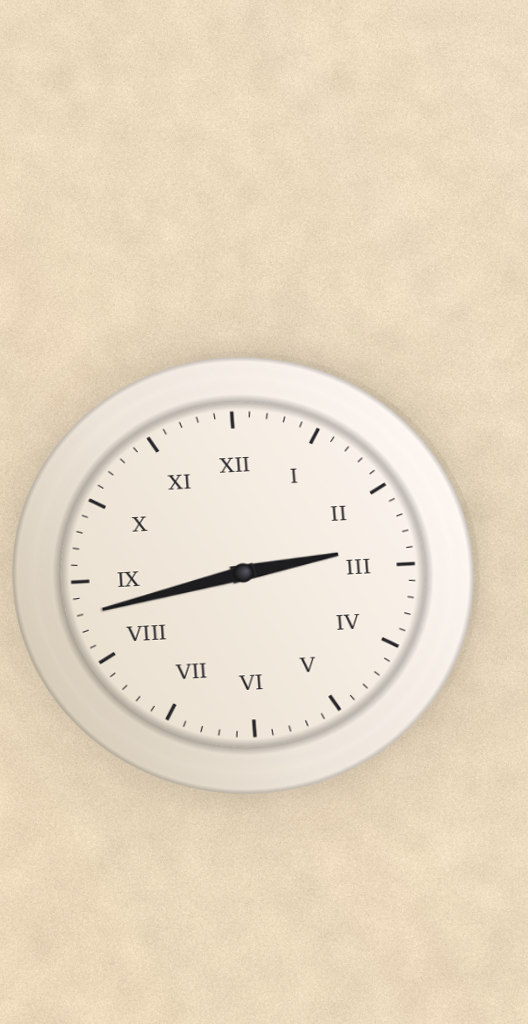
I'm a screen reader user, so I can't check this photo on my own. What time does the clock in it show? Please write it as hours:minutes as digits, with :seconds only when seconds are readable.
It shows 2:43
